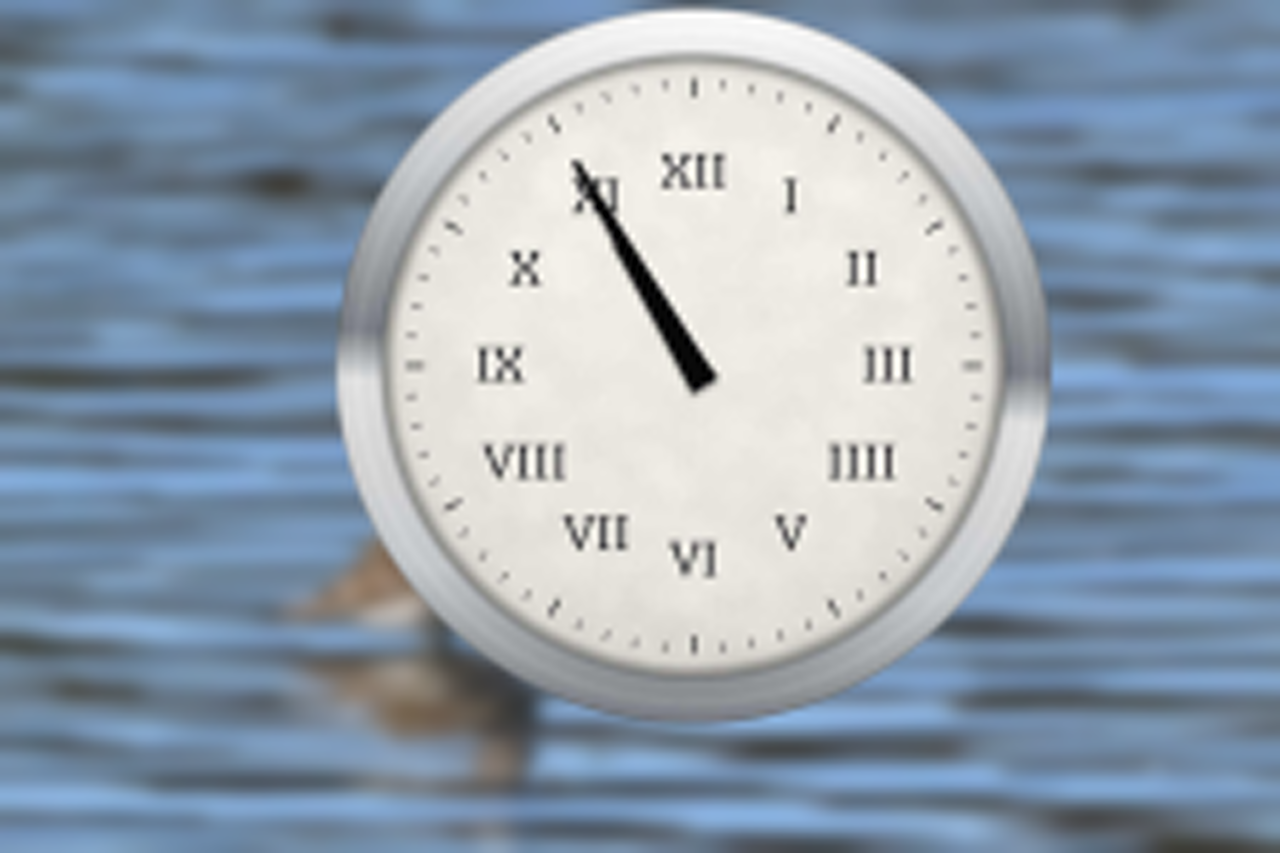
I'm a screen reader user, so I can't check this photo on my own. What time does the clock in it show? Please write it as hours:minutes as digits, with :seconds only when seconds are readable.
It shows 10:55
